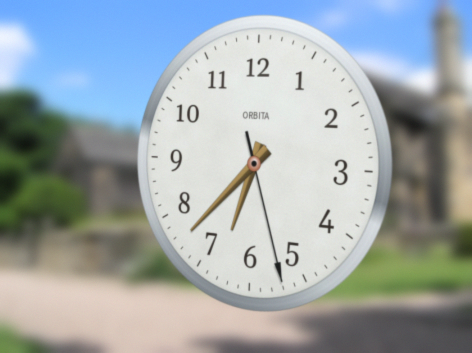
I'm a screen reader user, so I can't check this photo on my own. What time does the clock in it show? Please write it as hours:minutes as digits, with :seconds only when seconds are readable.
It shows 6:37:27
